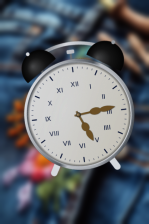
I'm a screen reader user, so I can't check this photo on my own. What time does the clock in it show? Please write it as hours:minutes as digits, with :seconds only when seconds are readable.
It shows 5:14
